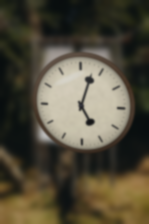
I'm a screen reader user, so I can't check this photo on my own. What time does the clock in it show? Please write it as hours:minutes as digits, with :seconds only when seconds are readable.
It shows 5:03
